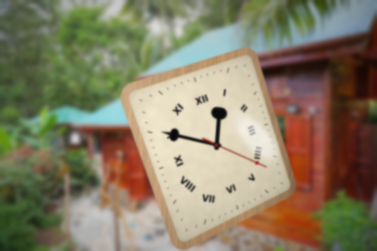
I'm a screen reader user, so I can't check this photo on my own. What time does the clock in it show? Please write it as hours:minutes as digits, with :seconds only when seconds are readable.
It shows 12:50:22
